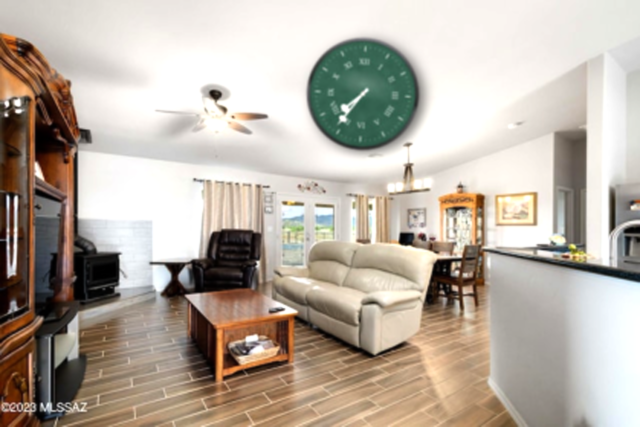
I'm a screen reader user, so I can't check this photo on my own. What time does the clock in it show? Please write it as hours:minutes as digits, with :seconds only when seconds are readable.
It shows 7:36
